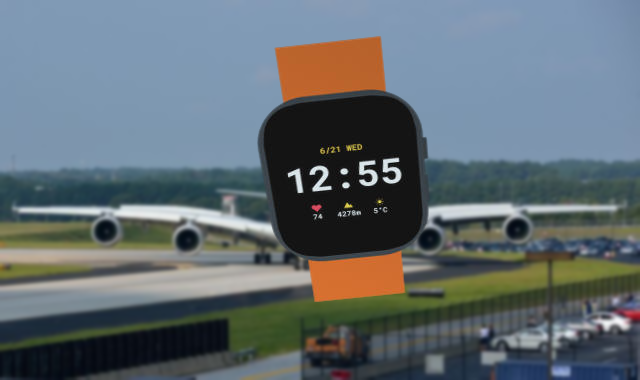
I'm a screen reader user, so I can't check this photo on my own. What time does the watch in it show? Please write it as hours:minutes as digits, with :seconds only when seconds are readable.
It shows 12:55
